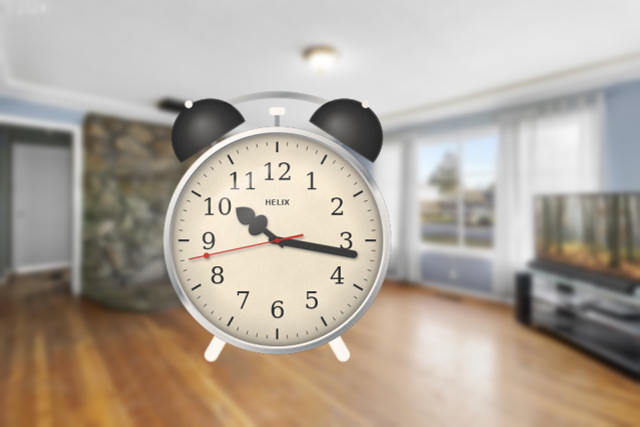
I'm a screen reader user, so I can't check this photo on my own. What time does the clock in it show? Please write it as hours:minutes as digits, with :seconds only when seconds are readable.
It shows 10:16:43
